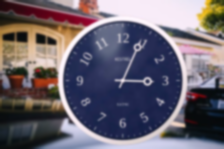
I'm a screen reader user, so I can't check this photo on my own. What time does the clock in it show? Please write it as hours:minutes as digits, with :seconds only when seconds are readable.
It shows 3:04
